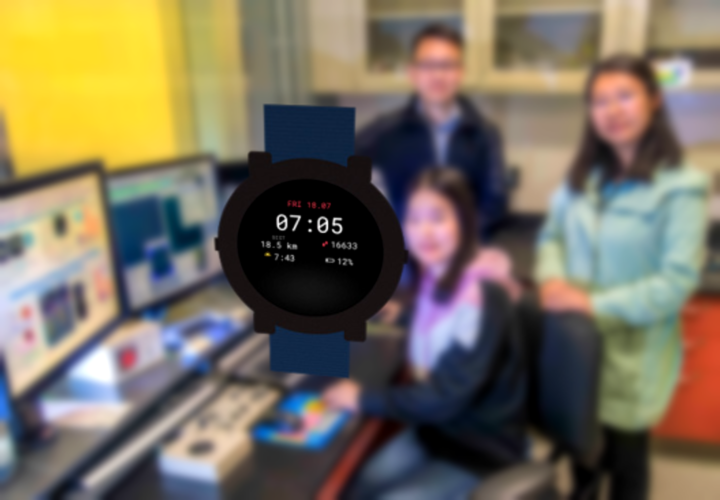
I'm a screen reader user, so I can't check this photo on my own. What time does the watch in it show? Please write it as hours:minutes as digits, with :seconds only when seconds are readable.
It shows 7:05
